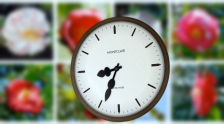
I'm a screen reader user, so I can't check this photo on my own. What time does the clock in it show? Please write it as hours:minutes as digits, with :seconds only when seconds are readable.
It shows 8:34
